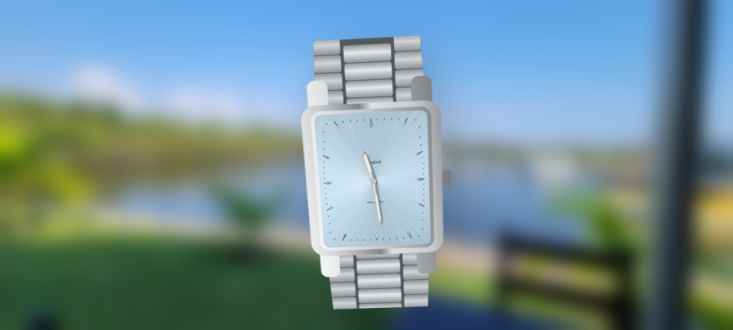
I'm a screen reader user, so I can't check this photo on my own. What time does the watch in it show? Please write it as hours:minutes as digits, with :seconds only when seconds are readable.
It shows 11:29
